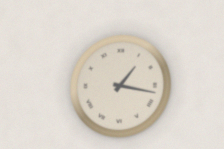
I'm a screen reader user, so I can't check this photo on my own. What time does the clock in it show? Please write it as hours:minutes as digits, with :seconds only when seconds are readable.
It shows 1:17
